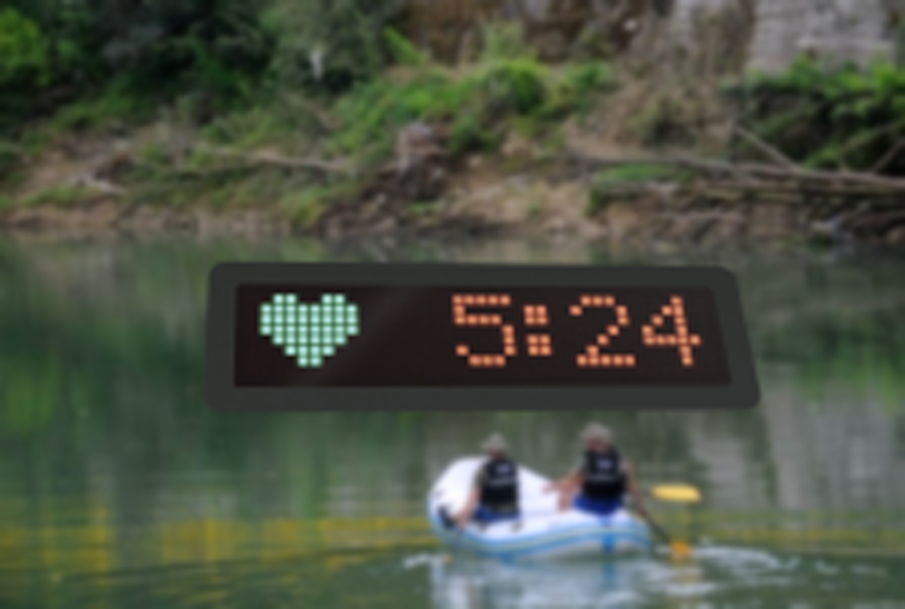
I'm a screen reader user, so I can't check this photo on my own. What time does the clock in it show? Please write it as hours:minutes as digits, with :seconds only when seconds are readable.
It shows 5:24
